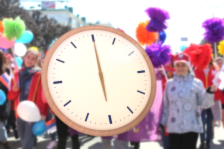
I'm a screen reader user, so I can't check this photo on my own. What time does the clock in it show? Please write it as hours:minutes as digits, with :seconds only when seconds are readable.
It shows 6:00
